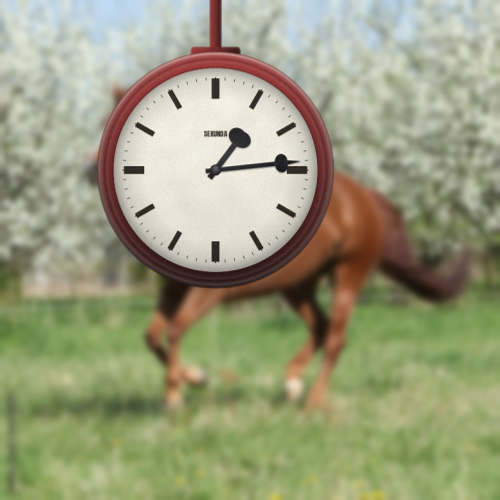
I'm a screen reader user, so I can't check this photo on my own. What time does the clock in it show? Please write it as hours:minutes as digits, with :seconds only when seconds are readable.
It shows 1:14
